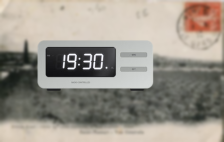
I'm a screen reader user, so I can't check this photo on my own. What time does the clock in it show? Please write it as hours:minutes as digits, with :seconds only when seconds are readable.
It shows 19:30
